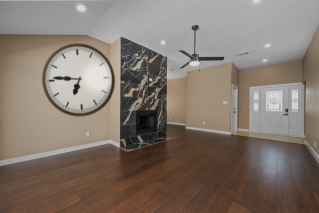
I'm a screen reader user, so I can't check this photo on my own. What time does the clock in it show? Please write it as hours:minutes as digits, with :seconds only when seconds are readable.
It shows 6:46
